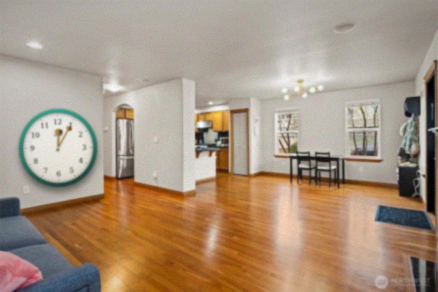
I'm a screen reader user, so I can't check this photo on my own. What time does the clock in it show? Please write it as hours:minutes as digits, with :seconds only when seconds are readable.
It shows 12:05
